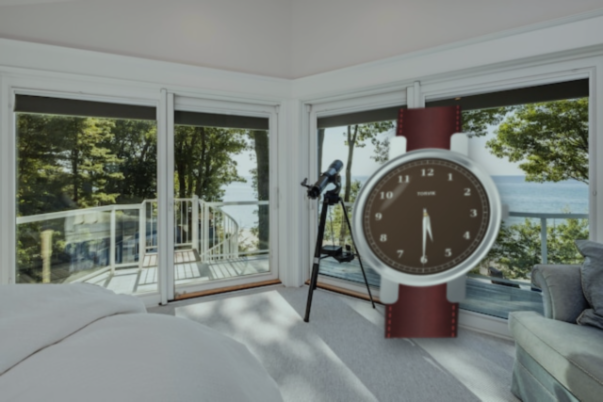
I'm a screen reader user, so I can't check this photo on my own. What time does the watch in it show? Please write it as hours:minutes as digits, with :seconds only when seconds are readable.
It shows 5:30
